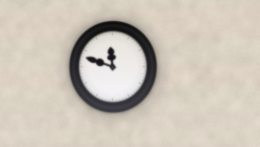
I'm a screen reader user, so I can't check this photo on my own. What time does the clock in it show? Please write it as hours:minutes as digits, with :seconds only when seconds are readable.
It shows 11:48
